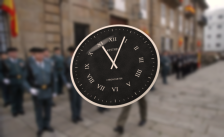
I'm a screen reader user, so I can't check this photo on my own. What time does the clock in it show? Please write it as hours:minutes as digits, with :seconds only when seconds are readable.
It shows 11:04
